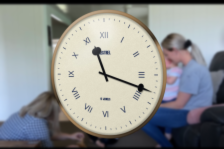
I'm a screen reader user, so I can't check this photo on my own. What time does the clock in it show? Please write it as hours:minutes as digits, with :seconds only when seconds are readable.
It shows 11:18
